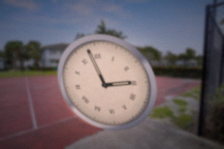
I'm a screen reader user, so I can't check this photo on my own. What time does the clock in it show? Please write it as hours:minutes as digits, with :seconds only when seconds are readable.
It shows 2:58
